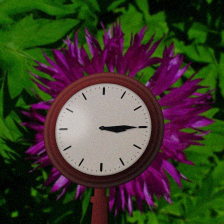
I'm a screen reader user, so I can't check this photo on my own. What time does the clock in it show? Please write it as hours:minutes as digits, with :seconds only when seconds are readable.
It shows 3:15
